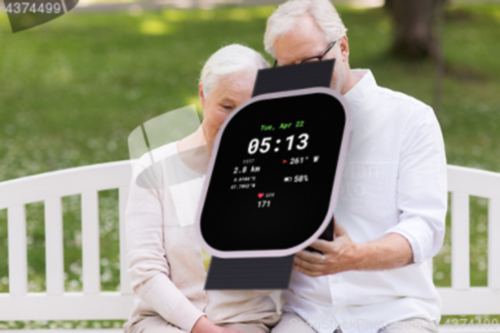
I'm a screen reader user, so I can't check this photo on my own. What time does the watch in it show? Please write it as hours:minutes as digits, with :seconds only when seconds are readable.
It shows 5:13
